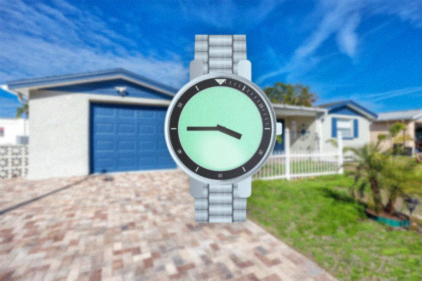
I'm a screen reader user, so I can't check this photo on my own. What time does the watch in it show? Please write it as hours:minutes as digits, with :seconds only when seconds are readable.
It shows 3:45
